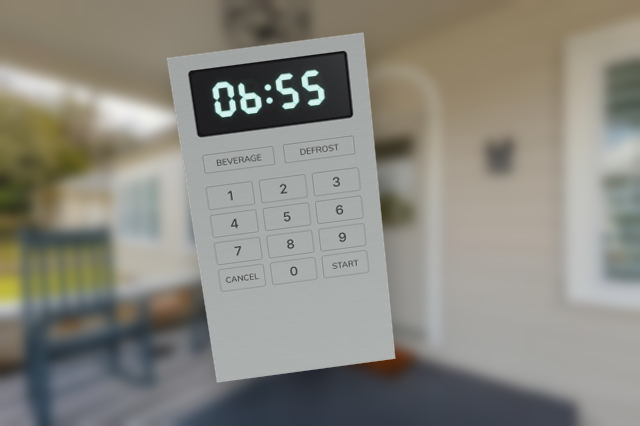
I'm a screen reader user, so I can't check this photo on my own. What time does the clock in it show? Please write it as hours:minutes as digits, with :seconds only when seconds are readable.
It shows 6:55
